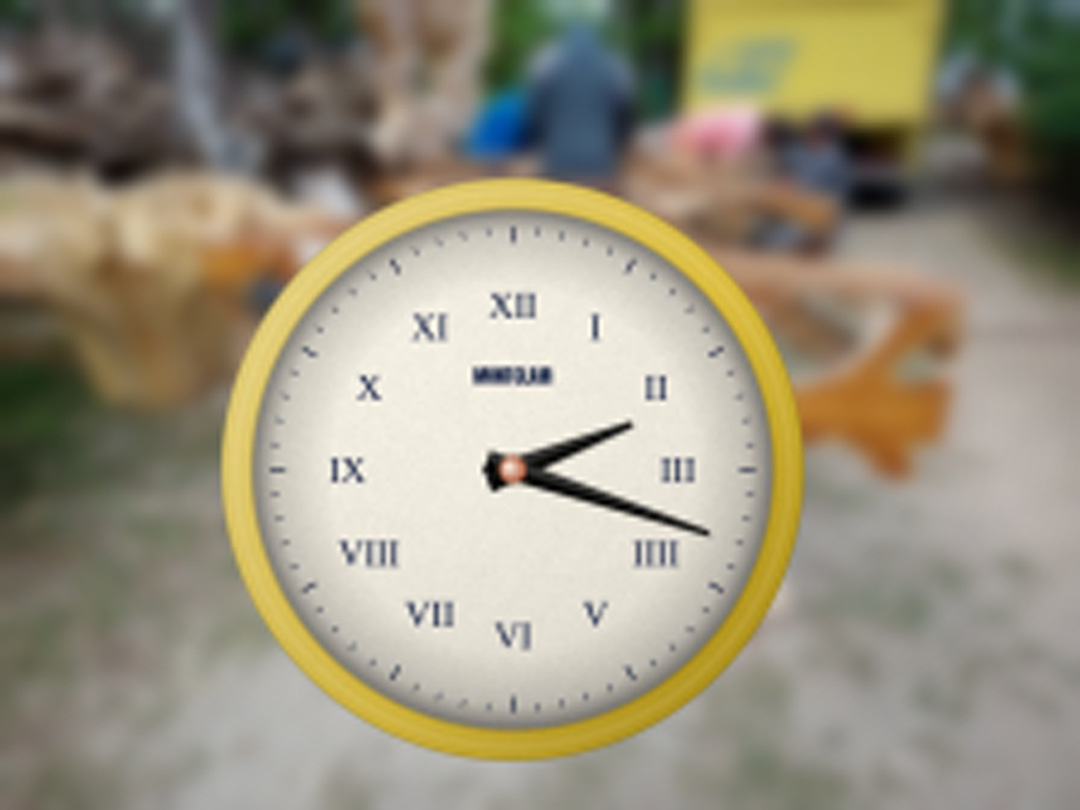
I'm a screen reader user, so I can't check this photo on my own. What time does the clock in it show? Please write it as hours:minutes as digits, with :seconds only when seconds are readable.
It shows 2:18
